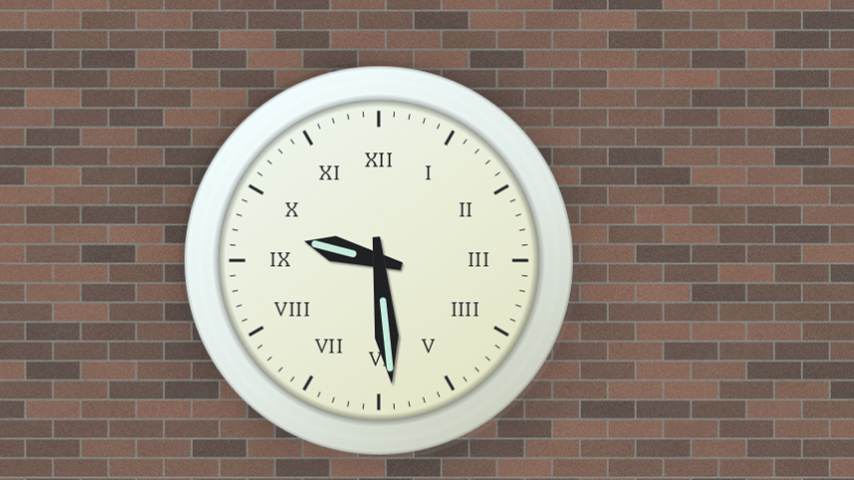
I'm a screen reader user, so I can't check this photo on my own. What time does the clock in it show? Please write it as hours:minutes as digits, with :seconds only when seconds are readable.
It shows 9:29
